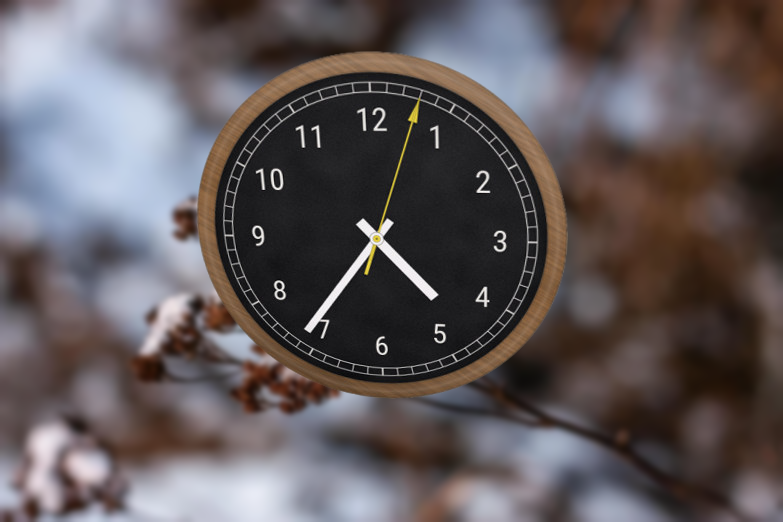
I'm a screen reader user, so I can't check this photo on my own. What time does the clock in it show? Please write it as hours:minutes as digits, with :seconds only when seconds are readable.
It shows 4:36:03
